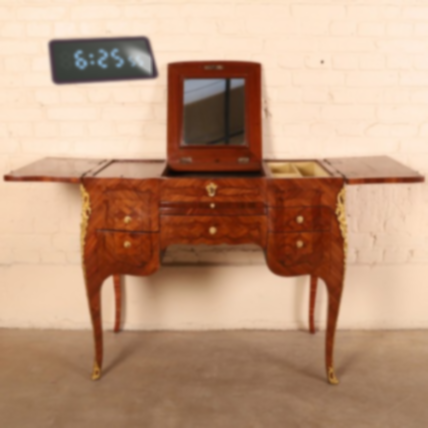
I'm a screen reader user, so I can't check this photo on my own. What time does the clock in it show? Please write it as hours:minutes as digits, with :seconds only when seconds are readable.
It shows 6:25
